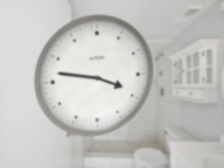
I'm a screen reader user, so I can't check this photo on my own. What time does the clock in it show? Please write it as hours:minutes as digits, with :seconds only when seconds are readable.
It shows 3:47
